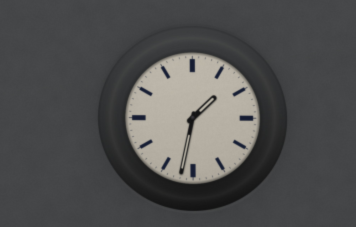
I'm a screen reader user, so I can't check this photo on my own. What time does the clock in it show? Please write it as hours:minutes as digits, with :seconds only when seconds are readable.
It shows 1:32
